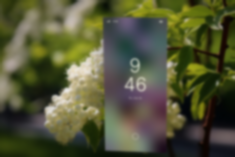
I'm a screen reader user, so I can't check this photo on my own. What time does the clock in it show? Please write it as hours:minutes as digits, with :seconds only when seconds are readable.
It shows 9:46
